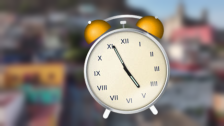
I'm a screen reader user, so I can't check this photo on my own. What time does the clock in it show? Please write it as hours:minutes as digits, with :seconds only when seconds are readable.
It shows 4:56
